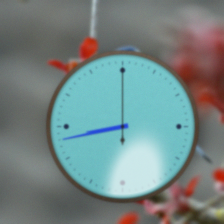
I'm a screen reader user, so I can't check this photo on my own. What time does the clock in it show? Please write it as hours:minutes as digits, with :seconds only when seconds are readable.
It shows 8:43:00
